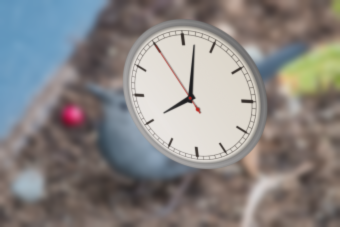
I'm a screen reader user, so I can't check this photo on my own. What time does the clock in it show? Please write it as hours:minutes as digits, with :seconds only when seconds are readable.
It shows 8:01:55
